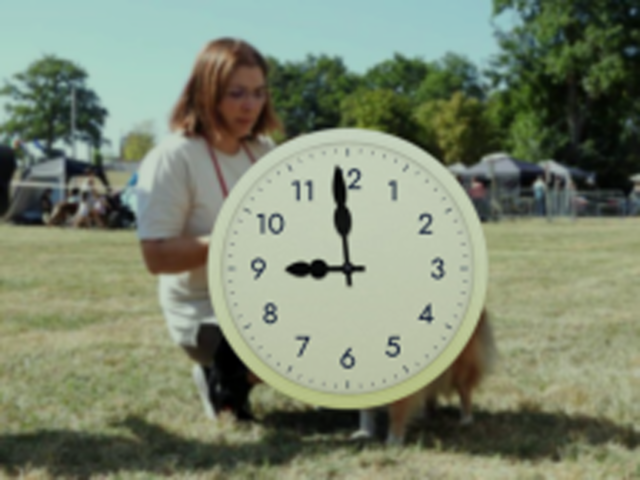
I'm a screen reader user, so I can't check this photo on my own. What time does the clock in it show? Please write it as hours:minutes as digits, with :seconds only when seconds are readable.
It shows 8:59
